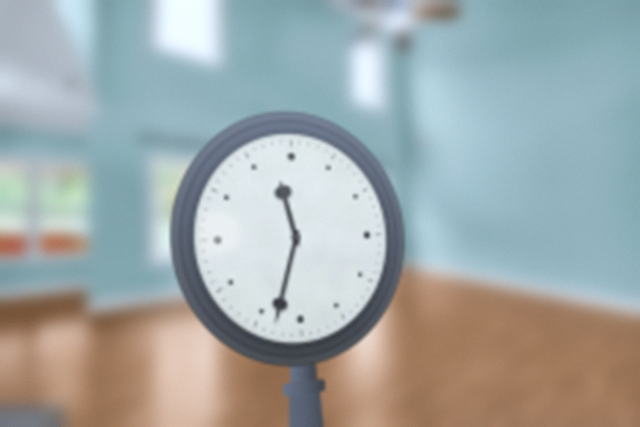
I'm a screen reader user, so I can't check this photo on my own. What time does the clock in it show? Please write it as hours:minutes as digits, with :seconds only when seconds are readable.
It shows 11:33
